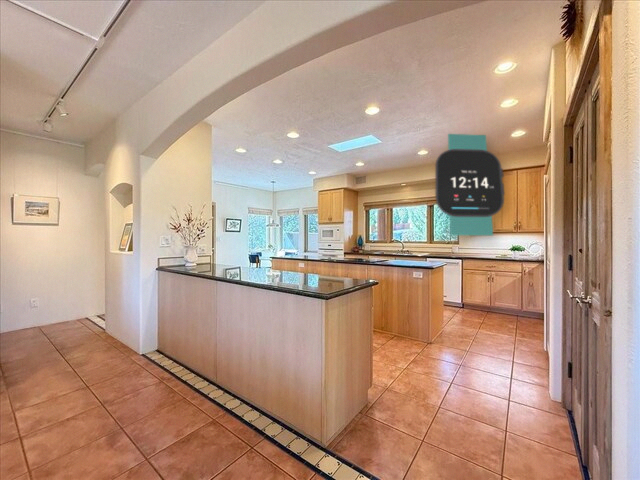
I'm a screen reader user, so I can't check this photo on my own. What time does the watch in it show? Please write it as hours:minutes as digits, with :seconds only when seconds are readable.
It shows 12:14
